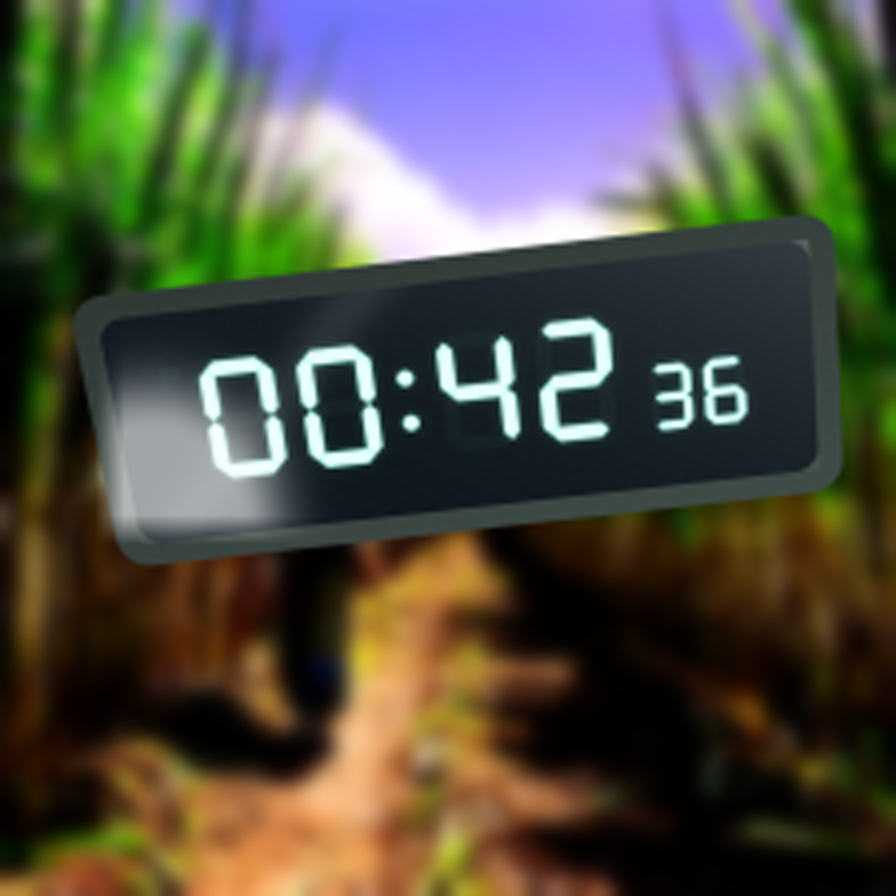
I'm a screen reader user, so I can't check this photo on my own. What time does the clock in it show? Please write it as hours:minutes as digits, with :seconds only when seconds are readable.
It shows 0:42:36
